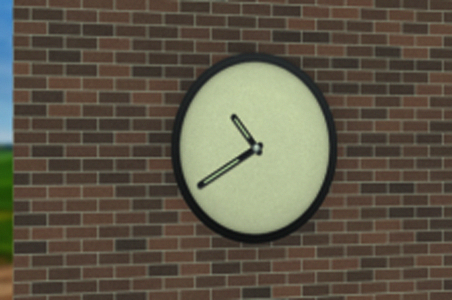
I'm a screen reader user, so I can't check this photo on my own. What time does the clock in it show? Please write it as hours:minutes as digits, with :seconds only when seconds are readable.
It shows 10:40
